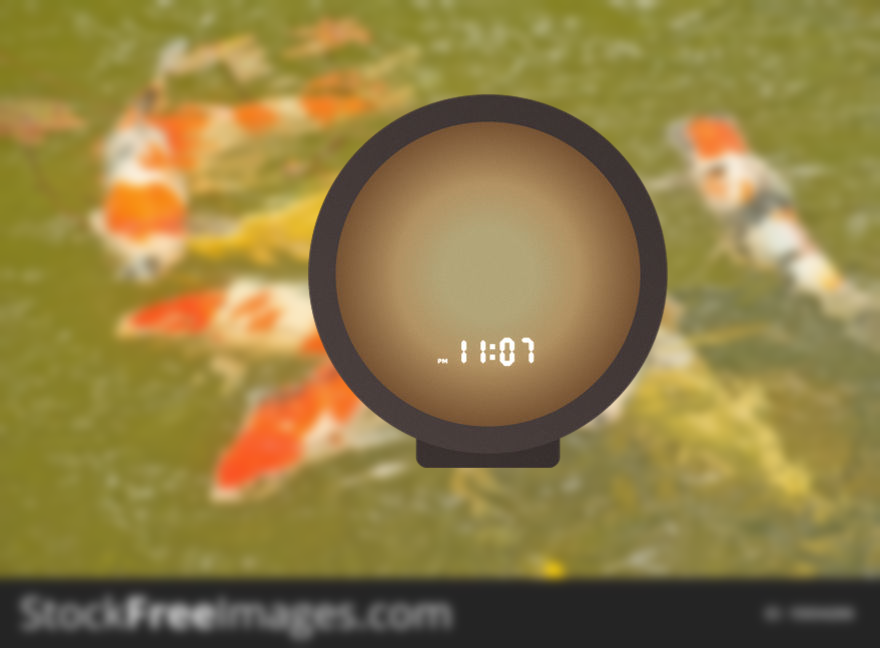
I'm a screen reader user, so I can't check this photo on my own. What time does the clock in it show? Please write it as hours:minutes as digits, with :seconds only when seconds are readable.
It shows 11:07
